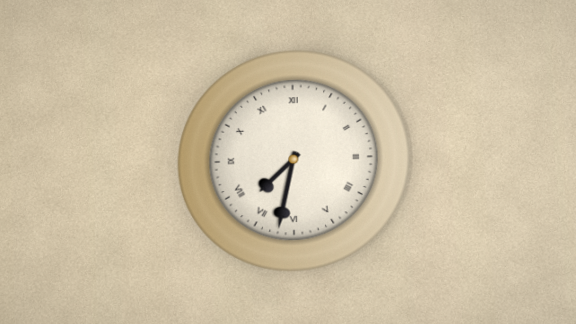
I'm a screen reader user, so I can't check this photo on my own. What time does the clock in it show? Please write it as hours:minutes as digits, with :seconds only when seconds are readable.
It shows 7:32
